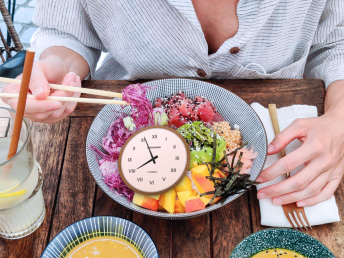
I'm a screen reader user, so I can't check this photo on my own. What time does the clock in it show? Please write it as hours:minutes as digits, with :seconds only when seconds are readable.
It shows 7:56
